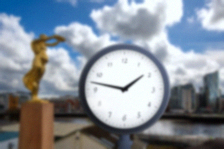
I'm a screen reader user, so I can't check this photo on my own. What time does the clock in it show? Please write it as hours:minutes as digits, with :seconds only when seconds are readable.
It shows 1:47
